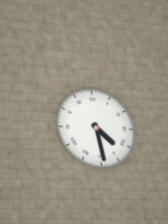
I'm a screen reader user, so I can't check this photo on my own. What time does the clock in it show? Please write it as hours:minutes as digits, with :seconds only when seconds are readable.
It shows 4:29
